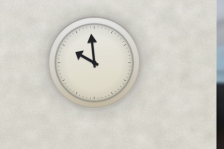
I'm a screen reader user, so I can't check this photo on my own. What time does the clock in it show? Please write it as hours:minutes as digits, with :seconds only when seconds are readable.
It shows 9:59
